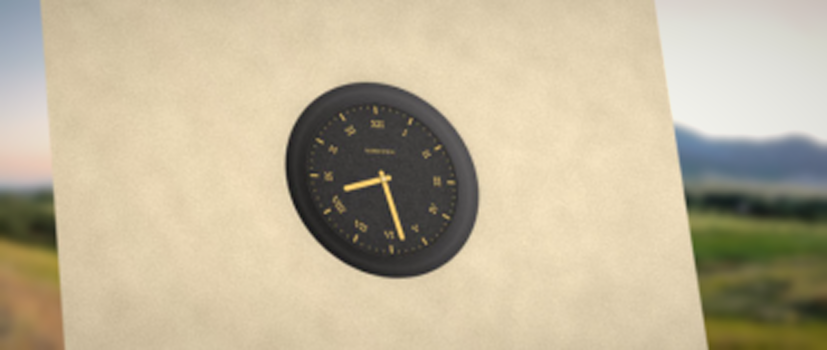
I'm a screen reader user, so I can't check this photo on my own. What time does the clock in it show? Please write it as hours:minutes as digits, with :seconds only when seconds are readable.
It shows 8:28
